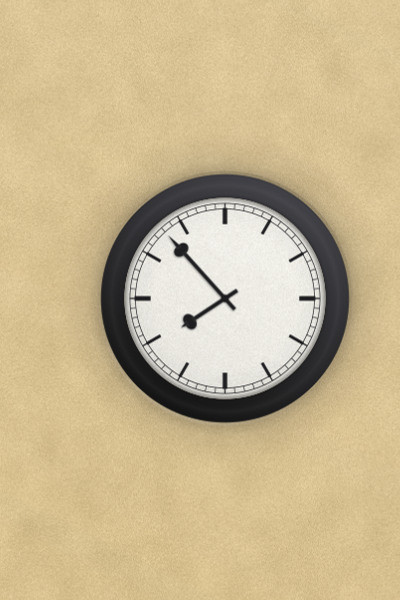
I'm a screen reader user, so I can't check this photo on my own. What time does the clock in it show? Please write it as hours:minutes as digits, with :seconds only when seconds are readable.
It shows 7:53
